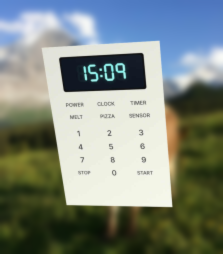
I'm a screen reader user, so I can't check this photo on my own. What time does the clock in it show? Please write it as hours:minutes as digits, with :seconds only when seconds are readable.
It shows 15:09
